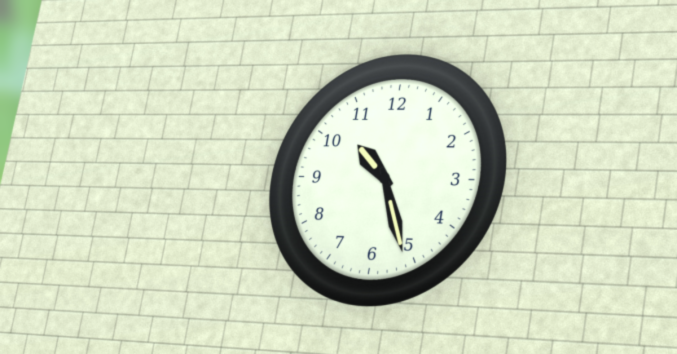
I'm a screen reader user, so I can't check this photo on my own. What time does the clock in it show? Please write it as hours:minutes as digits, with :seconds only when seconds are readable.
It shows 10:26
